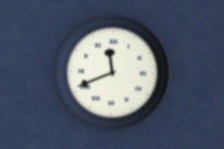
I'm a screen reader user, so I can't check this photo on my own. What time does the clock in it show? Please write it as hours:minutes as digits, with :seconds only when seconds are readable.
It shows 11:41
